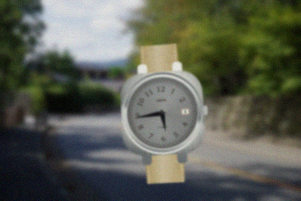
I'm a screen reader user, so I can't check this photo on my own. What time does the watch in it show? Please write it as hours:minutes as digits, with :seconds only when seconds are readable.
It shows 5:44
